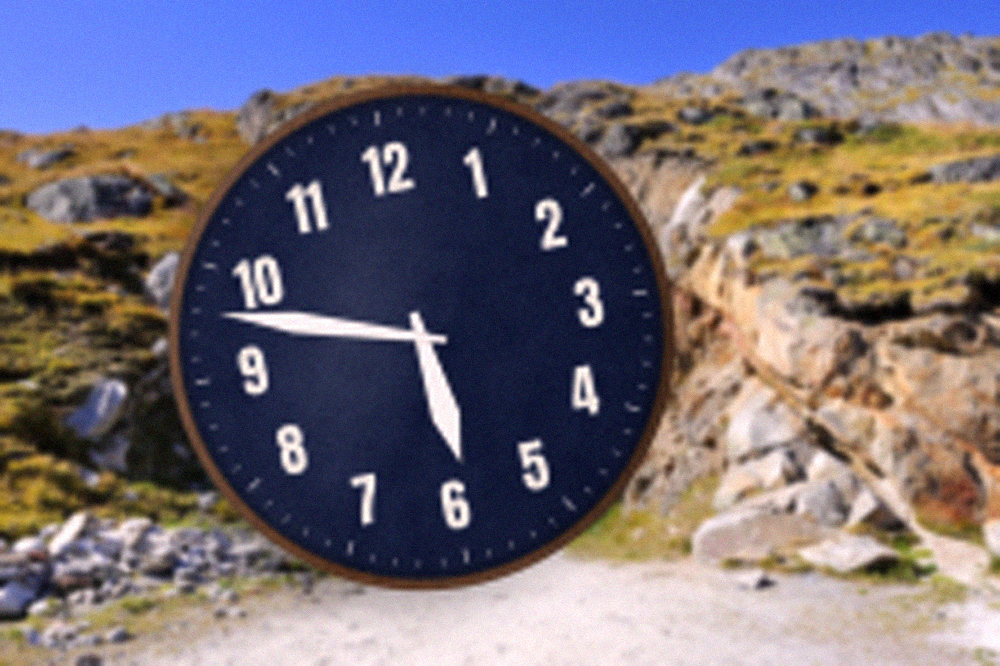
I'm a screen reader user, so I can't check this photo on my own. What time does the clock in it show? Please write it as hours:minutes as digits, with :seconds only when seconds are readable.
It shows 5:48
